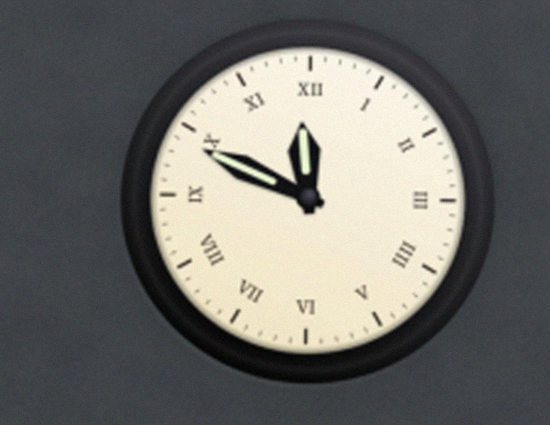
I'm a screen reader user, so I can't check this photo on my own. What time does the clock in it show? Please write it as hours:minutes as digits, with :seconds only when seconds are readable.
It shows 11:49
